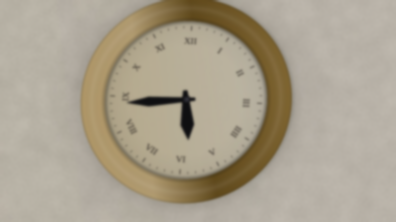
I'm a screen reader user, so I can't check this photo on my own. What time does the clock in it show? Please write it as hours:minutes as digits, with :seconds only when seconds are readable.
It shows 5:44
